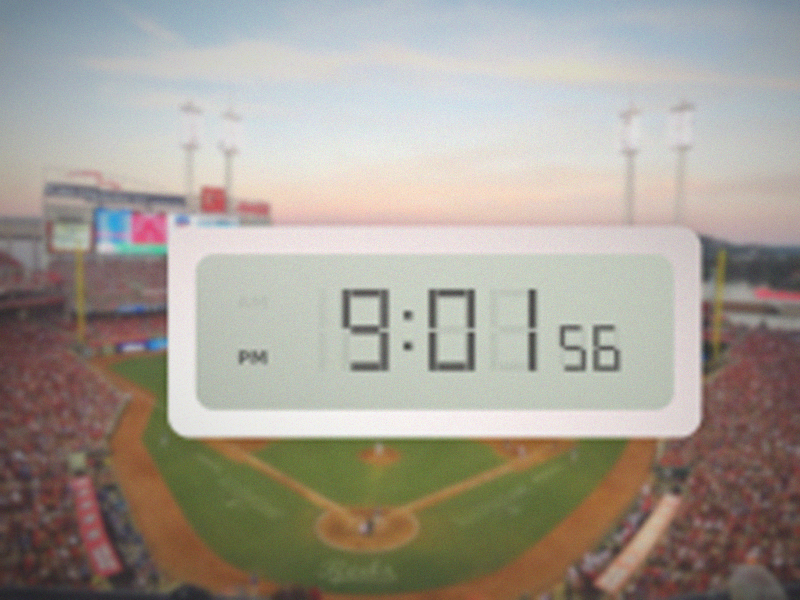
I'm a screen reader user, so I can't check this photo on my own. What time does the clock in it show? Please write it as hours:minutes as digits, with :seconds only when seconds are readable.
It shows 9:01:56
